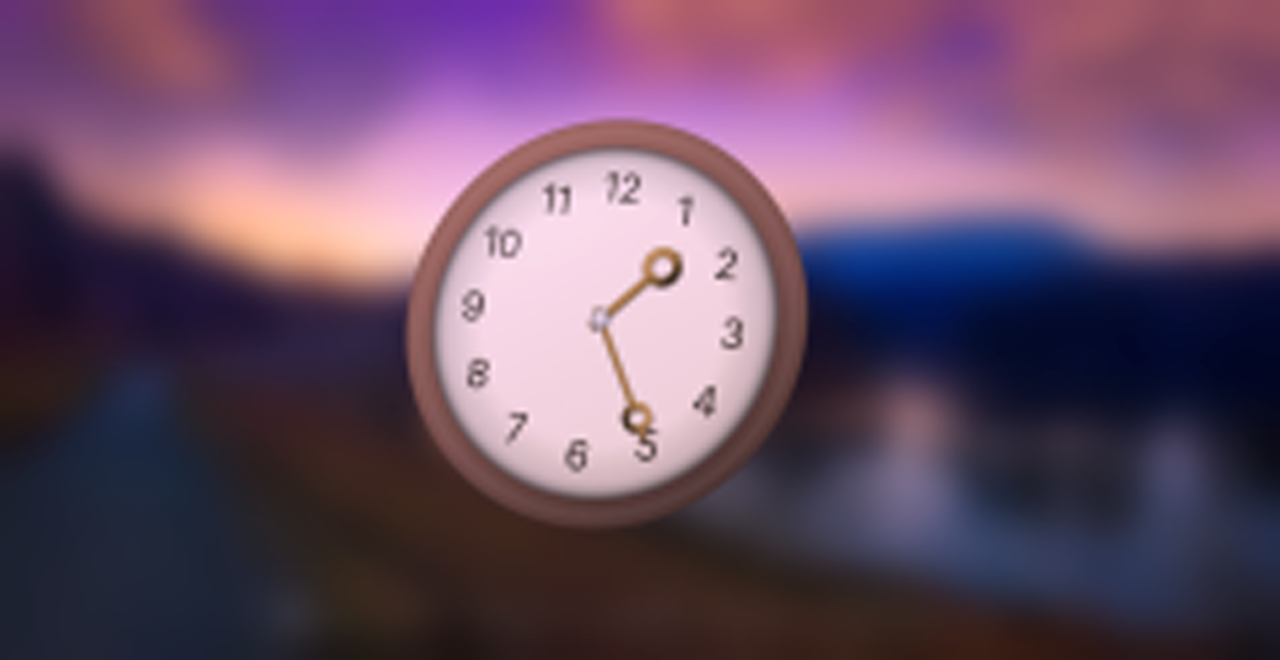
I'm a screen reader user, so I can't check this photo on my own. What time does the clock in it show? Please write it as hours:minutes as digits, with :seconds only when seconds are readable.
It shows 1:25
